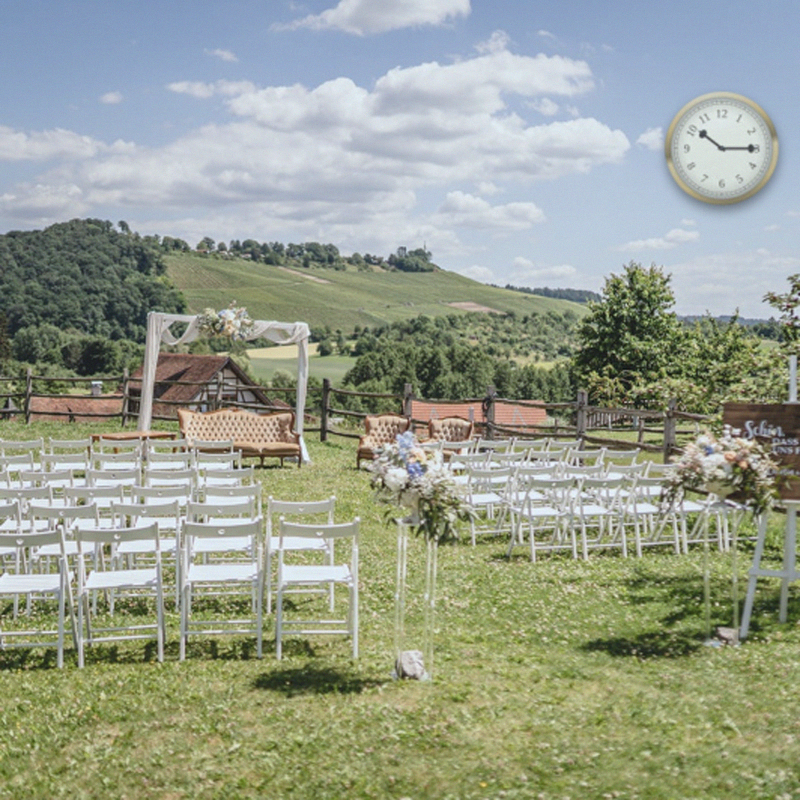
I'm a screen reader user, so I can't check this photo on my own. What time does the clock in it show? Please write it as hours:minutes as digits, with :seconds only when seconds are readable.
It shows 10:15
